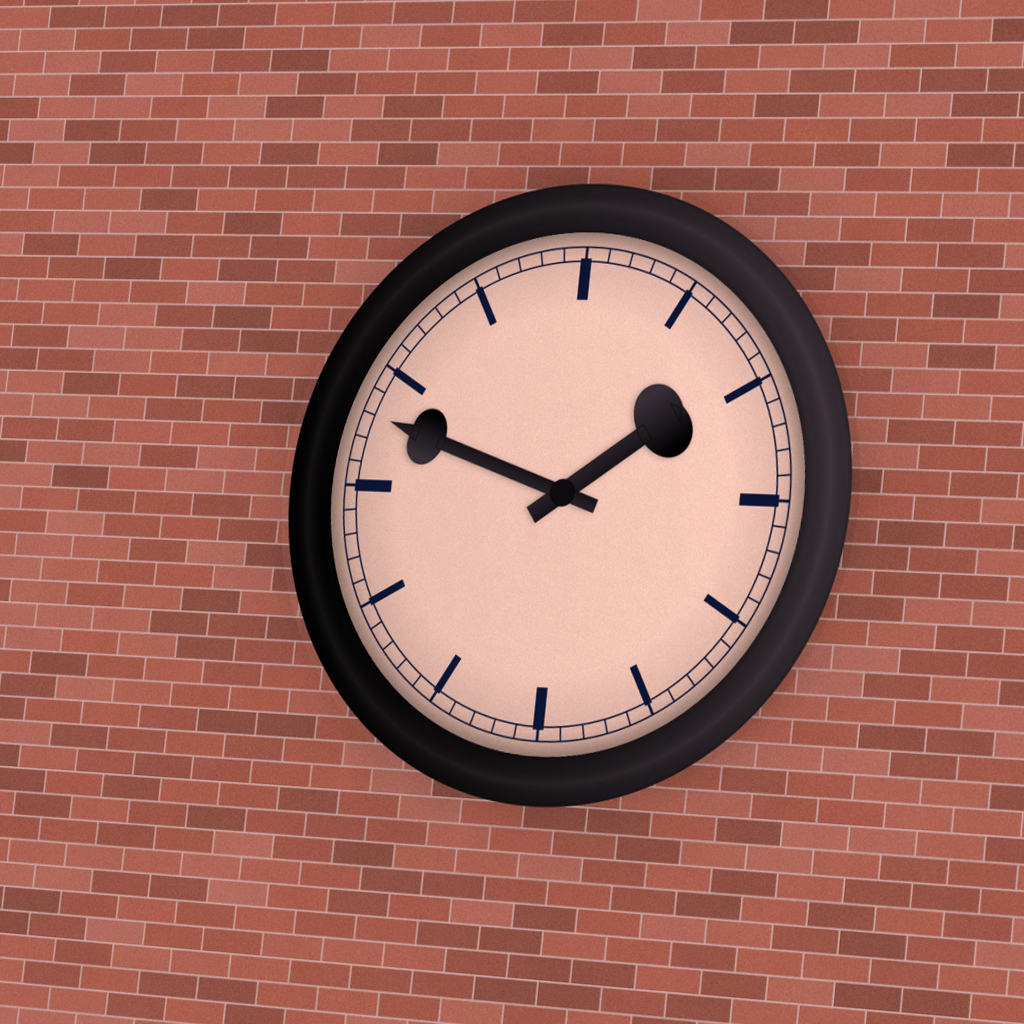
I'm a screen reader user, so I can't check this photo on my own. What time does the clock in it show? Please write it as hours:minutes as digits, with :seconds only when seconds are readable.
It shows 1:48
